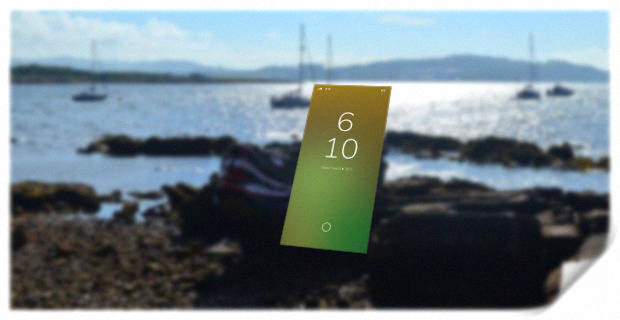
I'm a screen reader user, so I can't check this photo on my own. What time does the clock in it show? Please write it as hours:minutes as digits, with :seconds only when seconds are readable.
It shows 6:10
